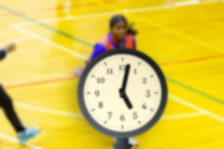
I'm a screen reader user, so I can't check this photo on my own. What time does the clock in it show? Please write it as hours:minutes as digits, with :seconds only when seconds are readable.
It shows 5:02
